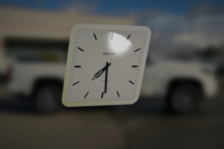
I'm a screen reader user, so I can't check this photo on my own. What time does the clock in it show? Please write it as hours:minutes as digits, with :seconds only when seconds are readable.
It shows 7:29
